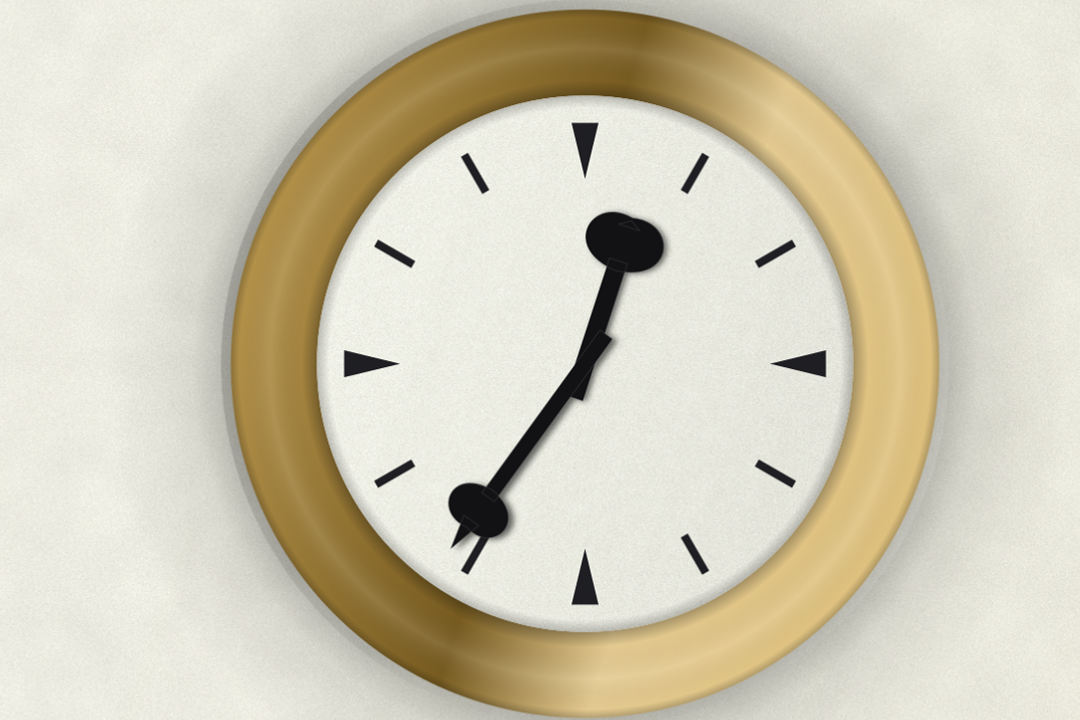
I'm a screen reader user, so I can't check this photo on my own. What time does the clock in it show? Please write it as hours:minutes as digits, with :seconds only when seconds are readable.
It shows 12:36
